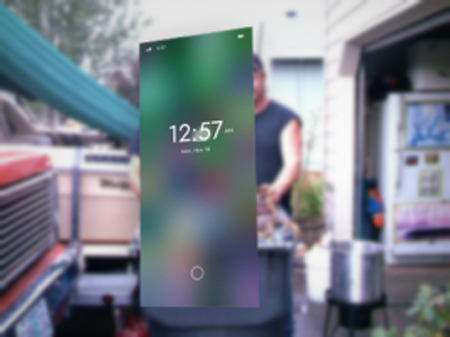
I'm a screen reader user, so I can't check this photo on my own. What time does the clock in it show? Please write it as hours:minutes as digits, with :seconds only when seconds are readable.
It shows 12:57
